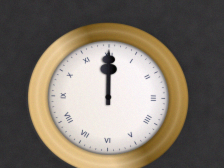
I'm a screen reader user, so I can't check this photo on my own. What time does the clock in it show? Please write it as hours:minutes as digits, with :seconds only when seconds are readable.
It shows 12:00
